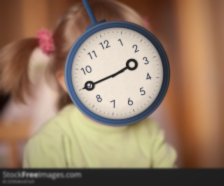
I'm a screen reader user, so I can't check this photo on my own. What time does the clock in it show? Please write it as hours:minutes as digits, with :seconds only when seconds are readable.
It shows 2:45
